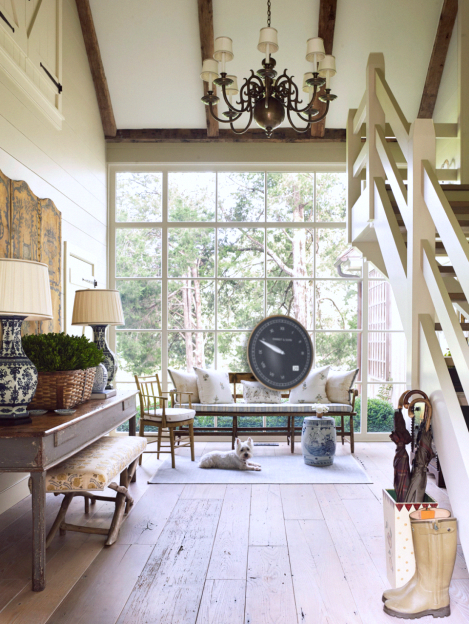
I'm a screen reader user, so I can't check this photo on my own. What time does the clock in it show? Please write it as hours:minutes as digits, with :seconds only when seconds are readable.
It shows 9:49
